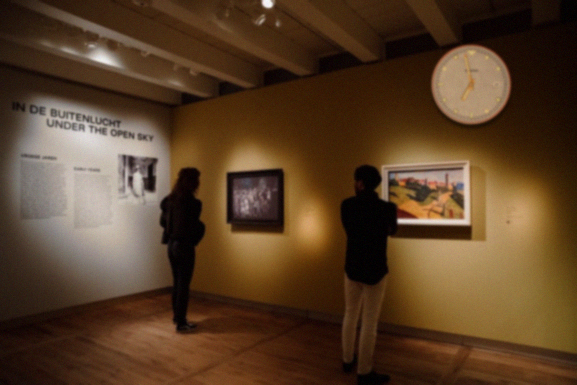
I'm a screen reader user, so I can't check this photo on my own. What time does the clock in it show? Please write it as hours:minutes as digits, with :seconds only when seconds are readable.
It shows 6:58
